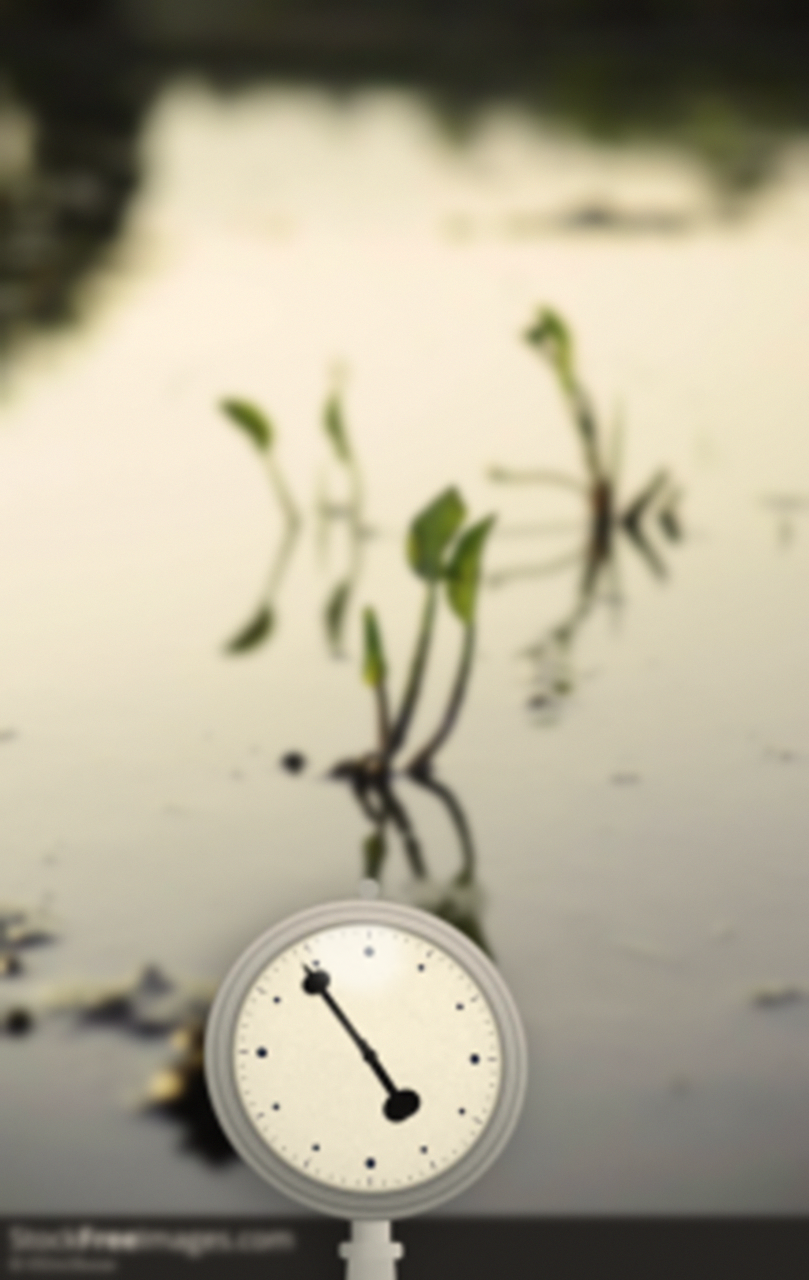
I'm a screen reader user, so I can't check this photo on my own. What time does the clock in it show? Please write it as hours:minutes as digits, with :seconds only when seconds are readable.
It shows 4:54
